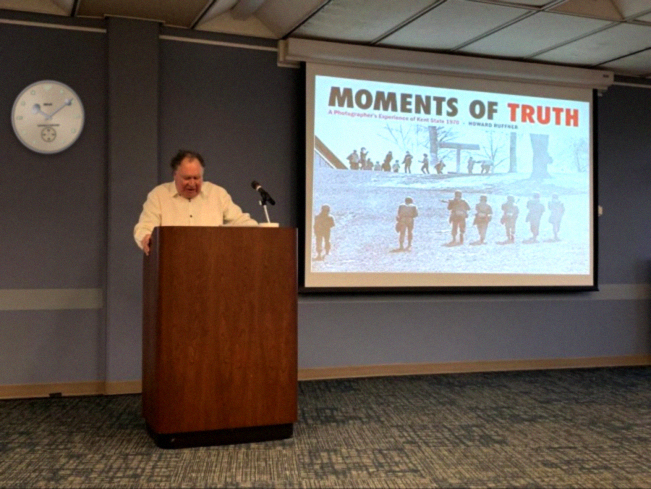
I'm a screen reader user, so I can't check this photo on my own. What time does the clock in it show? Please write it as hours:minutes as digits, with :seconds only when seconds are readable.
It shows 10:09
